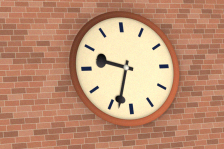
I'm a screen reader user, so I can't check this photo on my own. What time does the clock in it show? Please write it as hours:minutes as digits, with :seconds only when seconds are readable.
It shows 9:33
